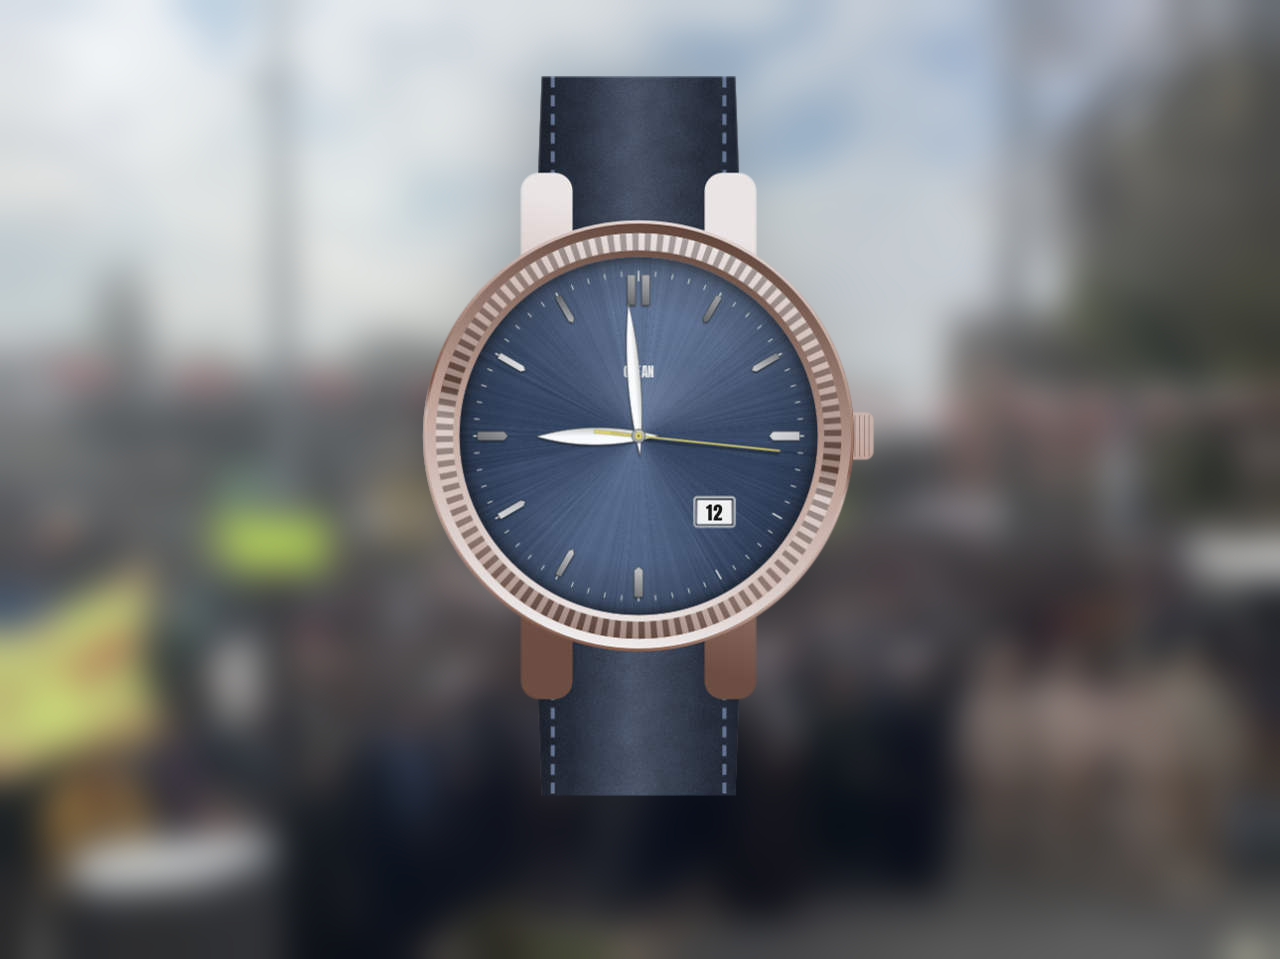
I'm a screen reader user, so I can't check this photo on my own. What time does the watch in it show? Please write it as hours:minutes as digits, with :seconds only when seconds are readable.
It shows 8:59:16
